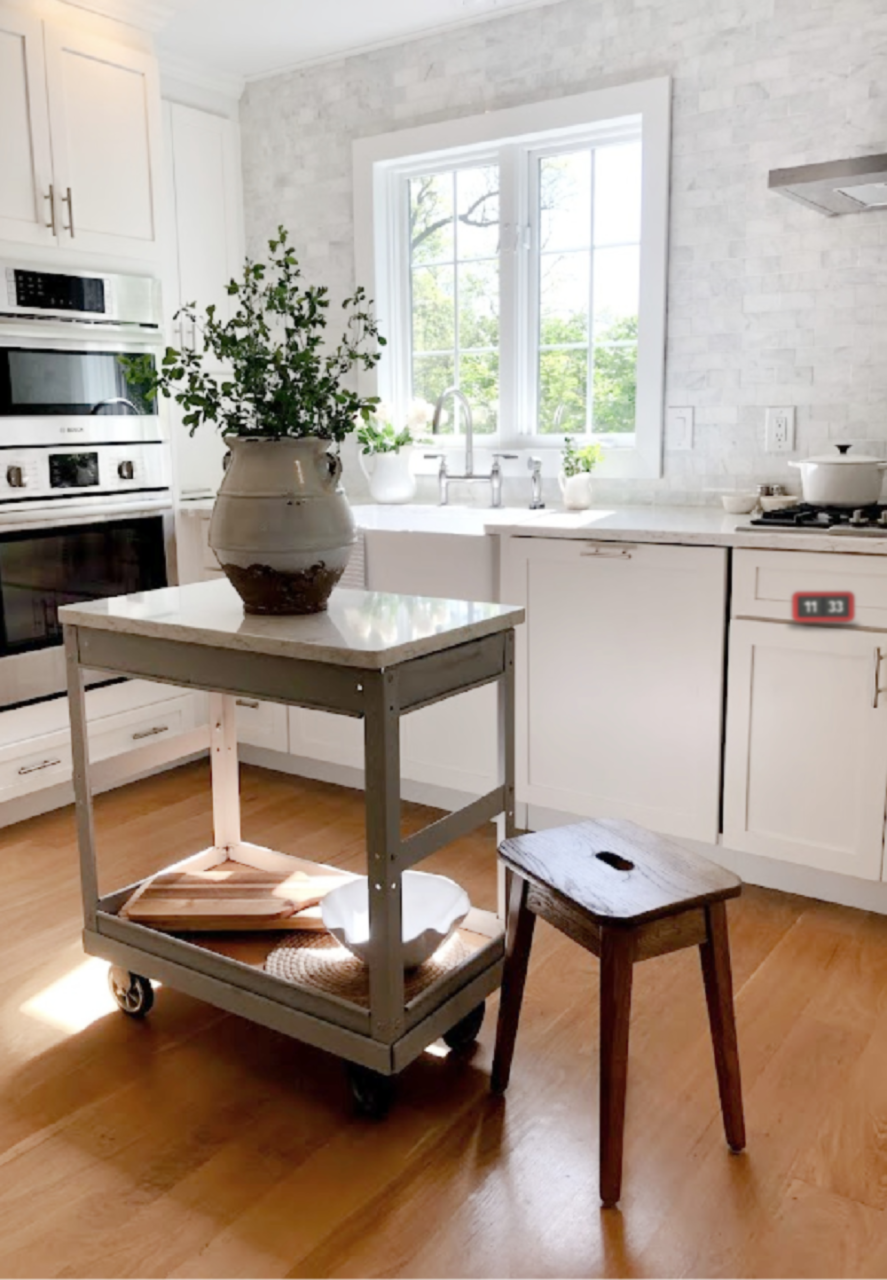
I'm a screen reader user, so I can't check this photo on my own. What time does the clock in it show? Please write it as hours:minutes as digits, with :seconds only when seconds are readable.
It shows 11:33
